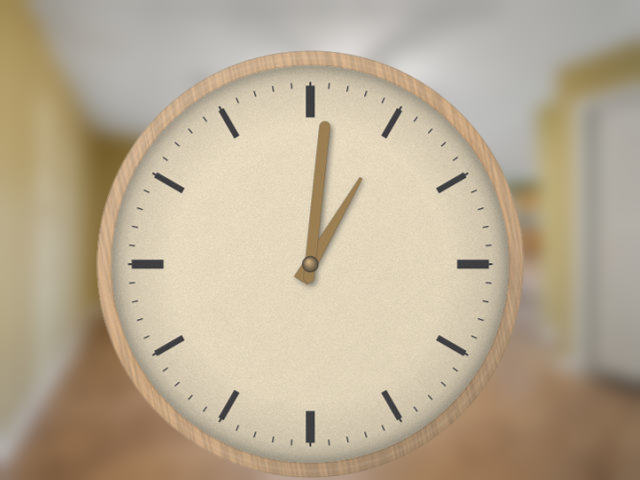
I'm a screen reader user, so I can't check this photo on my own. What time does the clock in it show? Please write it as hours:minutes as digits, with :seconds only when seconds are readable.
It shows 1:01
